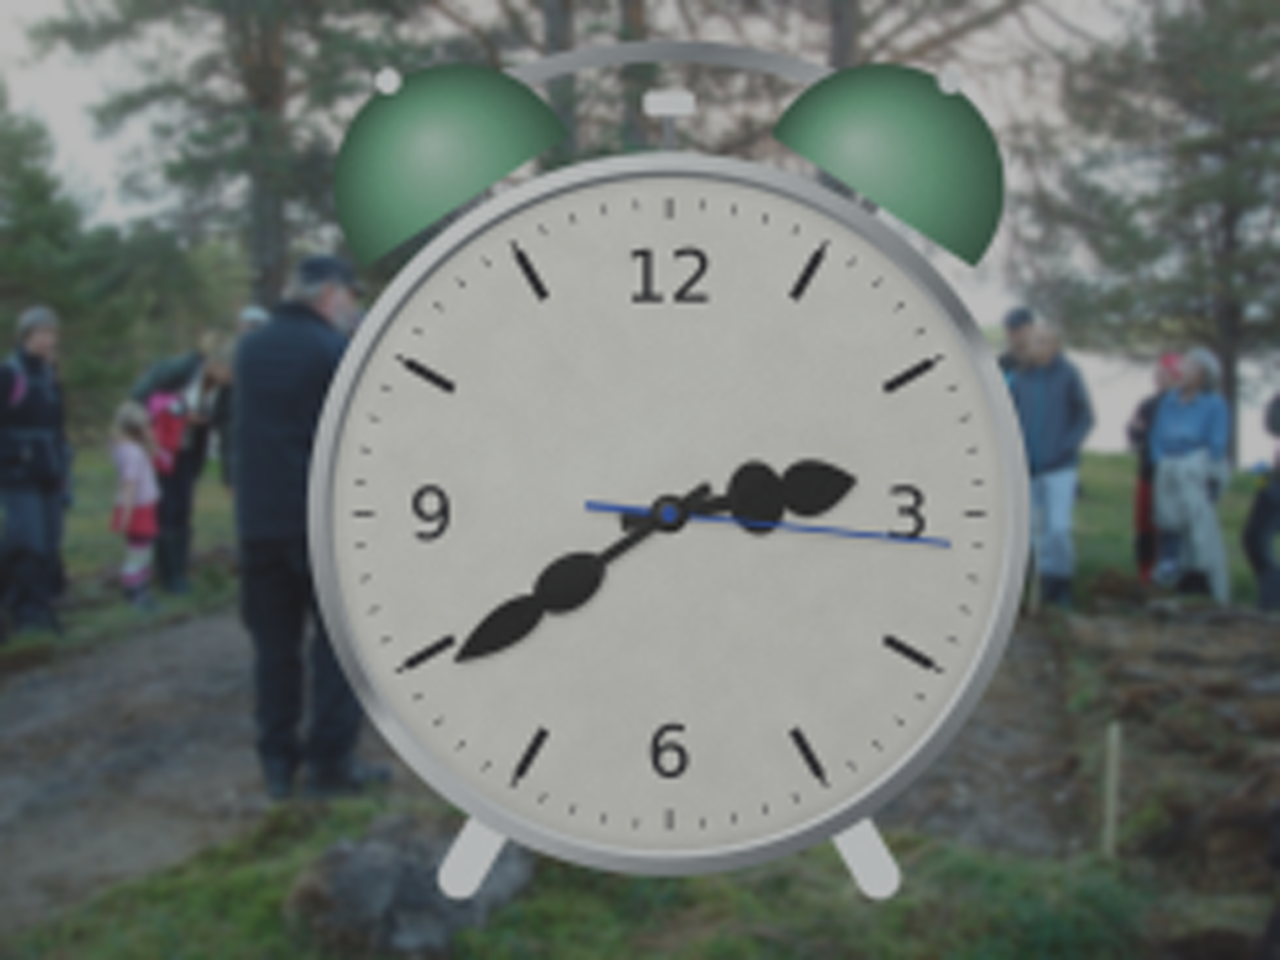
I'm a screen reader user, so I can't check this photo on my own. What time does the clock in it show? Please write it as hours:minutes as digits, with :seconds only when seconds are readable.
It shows 2:39:16
